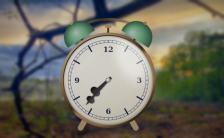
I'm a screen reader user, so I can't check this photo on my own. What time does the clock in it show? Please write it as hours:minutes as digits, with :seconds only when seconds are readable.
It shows 7:37
